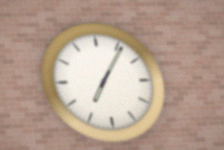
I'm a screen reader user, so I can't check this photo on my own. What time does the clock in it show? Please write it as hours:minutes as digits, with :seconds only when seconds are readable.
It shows 7:06
